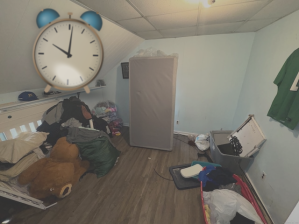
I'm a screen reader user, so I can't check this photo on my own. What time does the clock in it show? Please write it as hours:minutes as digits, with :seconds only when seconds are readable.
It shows 10:01
